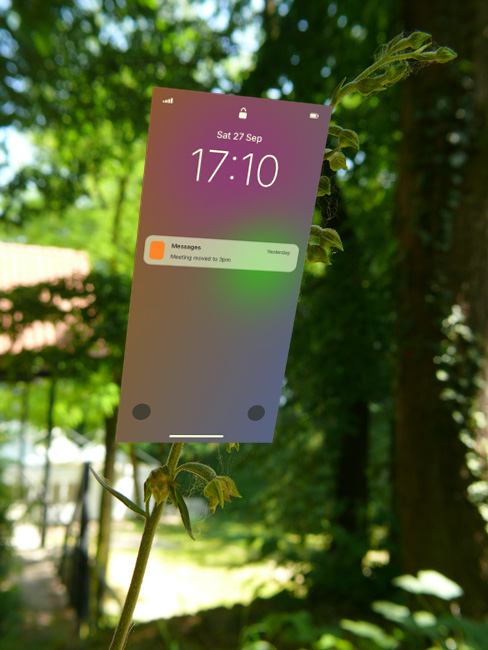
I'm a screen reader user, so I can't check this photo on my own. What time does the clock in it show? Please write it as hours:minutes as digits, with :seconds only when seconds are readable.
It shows 17:10
